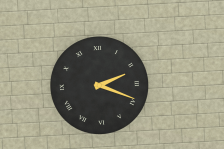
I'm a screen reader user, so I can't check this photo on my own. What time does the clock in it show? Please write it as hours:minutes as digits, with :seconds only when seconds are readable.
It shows 2:19
